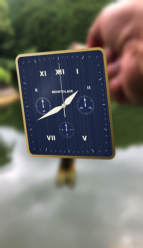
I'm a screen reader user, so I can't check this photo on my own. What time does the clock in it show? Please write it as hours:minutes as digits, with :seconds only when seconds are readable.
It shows 1:41
